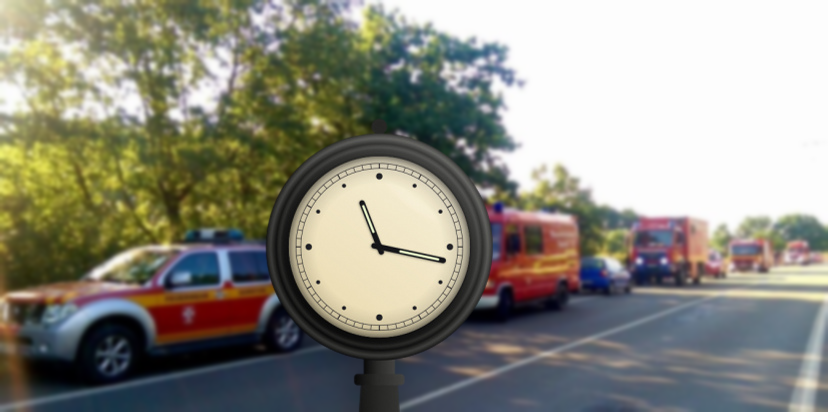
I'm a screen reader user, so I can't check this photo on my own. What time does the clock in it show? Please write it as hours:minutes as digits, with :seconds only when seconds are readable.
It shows 11:17
